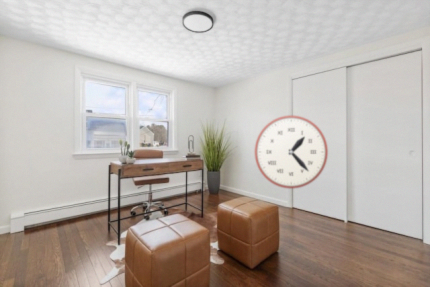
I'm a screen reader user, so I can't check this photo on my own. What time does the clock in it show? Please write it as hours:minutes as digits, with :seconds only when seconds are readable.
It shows 1:23
